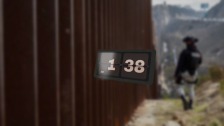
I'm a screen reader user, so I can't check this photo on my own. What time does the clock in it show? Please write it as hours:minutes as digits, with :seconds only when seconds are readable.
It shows 1:38
